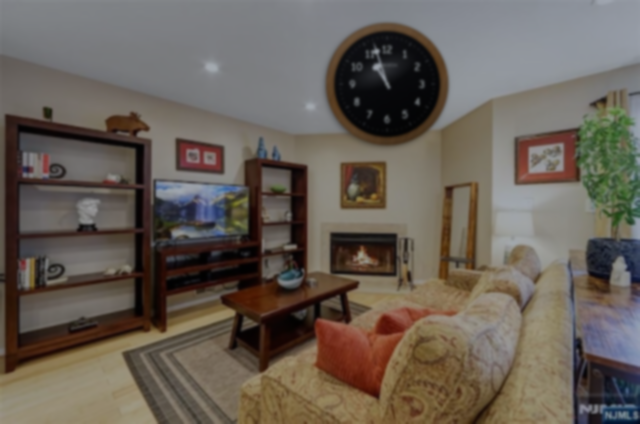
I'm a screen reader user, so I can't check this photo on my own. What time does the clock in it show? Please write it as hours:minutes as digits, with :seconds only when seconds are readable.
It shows 10:57
